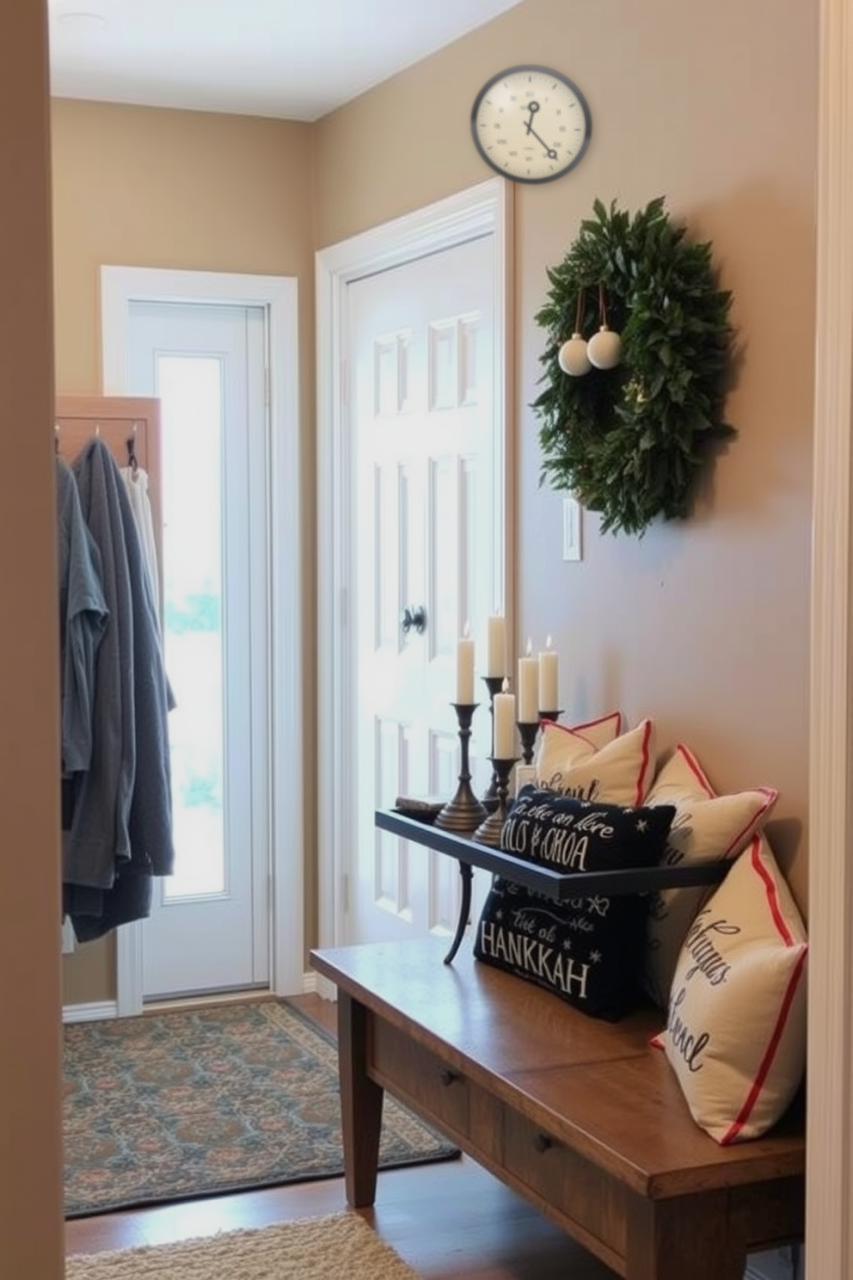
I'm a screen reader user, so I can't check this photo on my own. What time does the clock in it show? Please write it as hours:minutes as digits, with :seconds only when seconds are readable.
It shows 12:23
